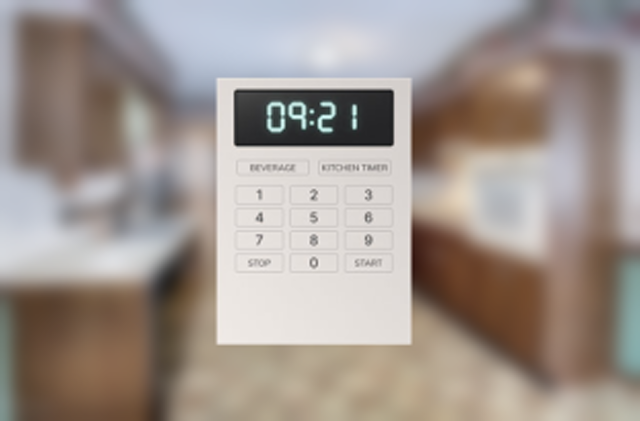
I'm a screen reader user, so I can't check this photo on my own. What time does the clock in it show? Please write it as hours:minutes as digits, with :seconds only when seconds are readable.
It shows 9:21
